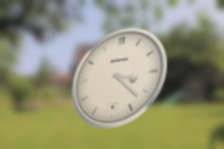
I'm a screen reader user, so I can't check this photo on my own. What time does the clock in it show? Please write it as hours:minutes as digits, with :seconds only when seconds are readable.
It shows 3:22
